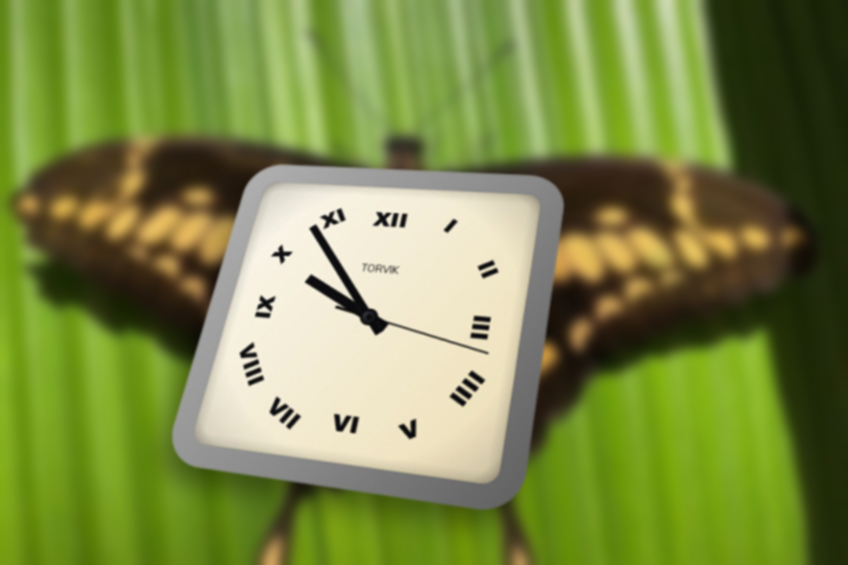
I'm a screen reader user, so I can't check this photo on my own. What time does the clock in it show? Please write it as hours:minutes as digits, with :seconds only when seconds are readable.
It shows 9:53:17
